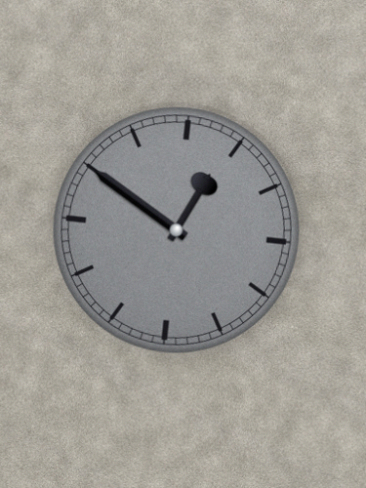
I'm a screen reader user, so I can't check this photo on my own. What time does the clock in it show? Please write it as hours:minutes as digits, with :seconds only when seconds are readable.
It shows 12:50
